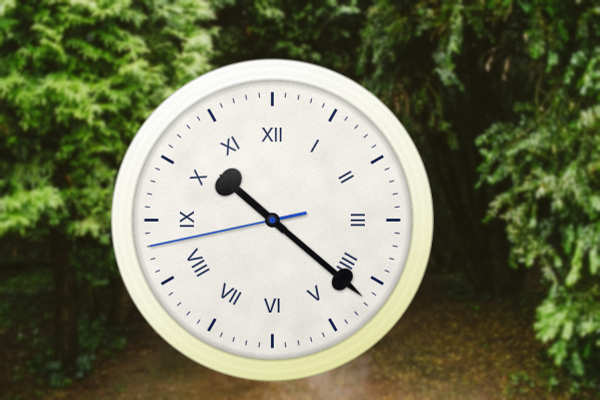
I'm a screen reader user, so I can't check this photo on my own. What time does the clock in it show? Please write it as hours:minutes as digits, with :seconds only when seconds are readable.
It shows 10:21:43
